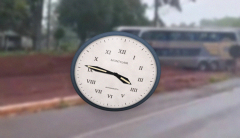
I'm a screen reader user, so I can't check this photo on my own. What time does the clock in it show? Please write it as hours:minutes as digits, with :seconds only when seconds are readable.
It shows 3:46
